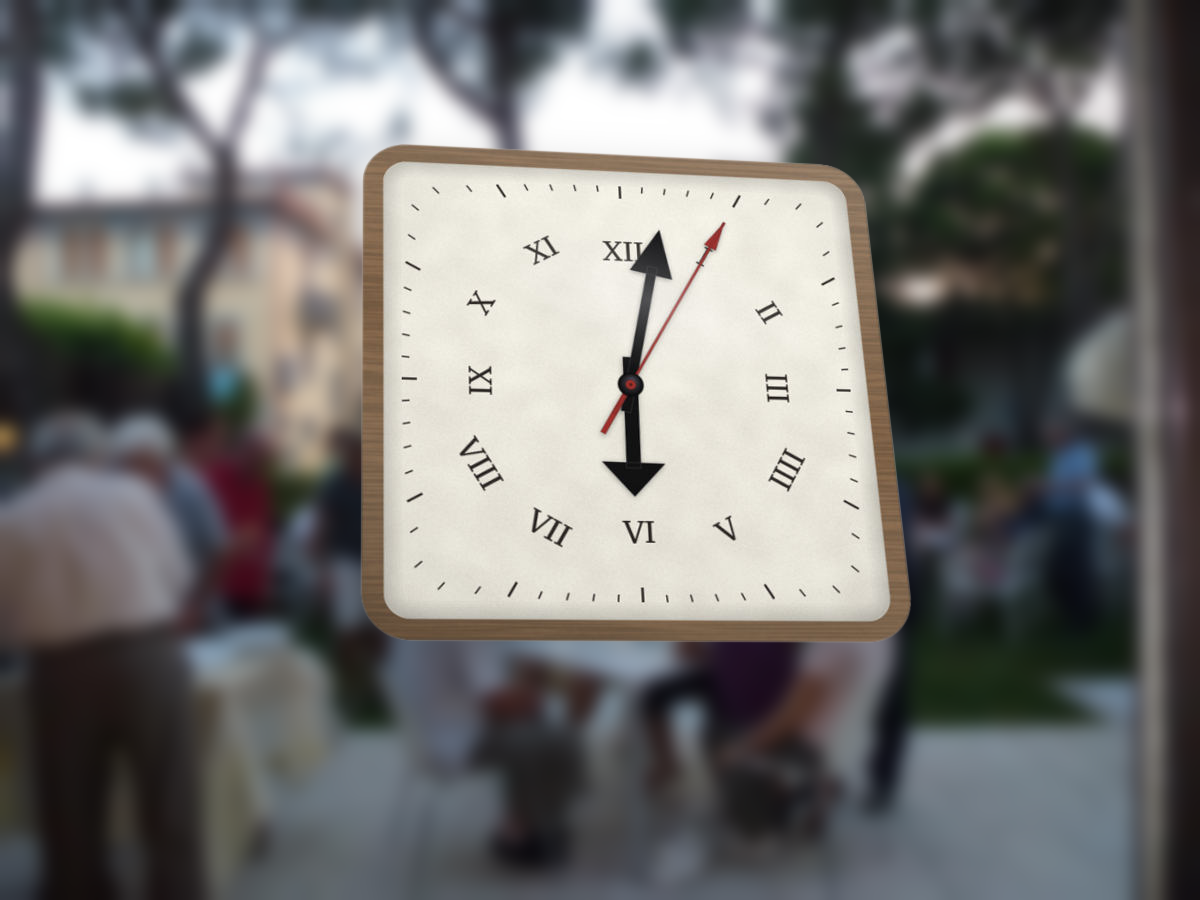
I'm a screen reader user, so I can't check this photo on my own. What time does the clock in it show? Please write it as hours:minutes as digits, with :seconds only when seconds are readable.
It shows 6:02:05
